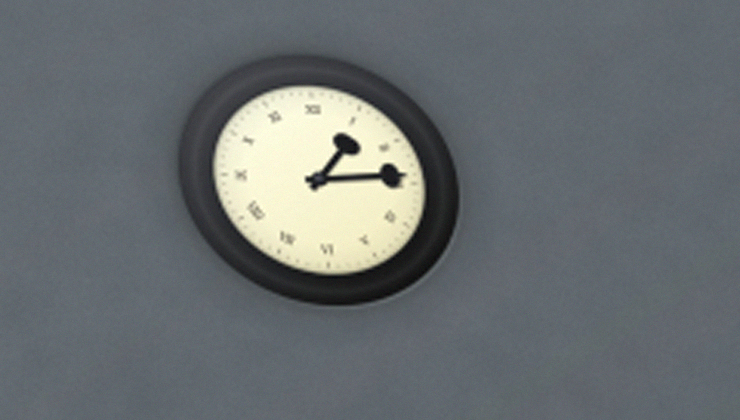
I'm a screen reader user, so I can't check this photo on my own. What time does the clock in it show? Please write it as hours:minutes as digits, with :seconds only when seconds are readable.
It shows 1:14
